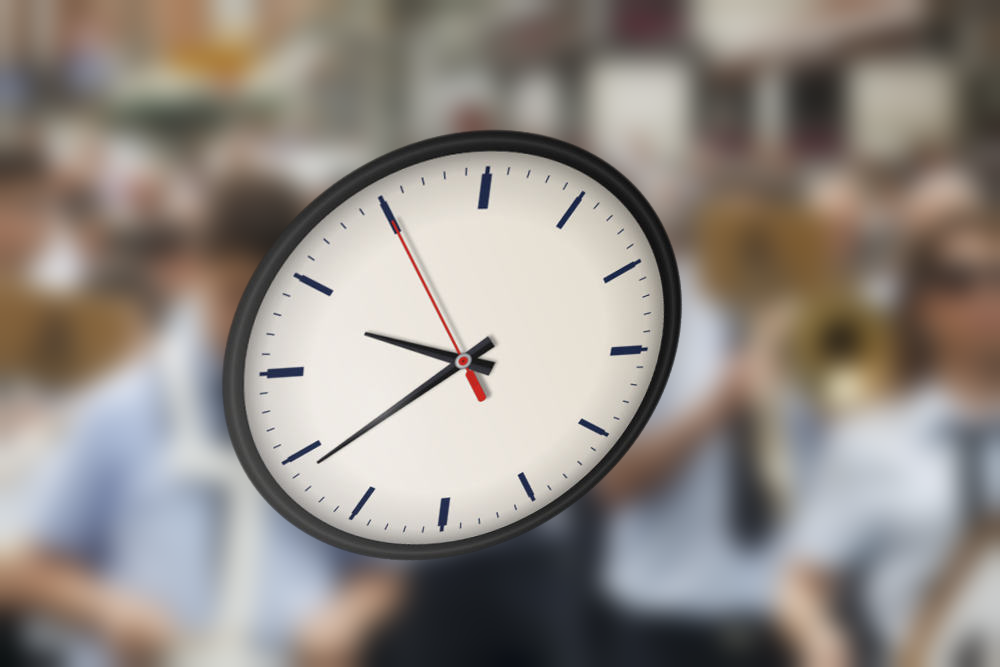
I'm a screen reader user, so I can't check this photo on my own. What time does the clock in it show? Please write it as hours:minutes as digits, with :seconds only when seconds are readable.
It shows 9:38:55
